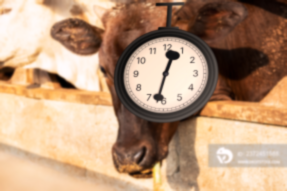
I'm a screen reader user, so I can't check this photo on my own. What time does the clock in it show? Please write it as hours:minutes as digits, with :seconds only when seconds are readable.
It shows 12:32
